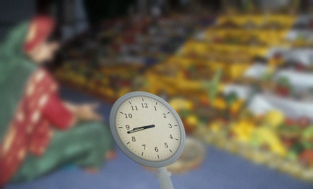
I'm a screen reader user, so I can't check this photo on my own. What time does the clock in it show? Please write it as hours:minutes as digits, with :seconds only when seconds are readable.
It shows 8:43
